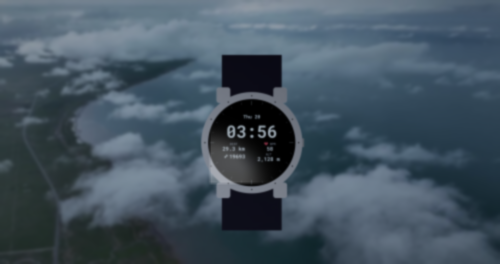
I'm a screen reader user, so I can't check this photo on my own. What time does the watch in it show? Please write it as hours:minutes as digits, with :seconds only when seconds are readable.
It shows 3:56
